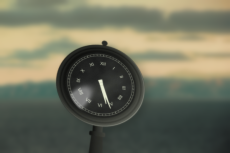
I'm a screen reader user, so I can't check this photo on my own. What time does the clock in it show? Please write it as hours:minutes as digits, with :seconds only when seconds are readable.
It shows 5:26
